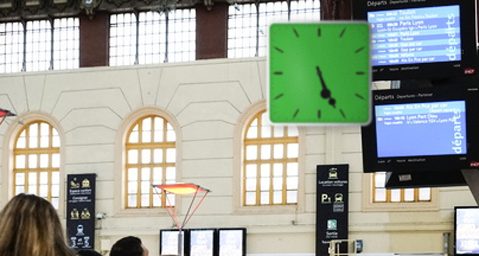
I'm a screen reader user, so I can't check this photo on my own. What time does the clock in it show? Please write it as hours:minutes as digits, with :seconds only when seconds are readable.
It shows 5:26
